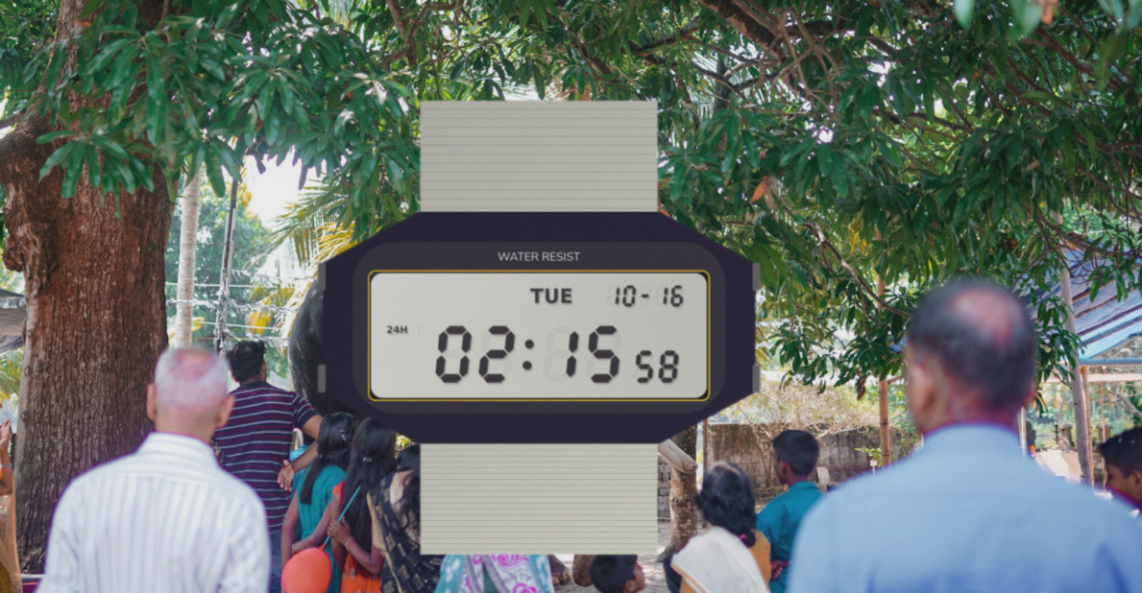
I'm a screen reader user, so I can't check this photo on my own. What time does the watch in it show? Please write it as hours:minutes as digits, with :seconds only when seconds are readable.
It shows 2:15:58
